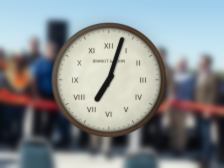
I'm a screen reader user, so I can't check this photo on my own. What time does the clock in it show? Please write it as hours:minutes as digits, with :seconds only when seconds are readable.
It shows 7:03
